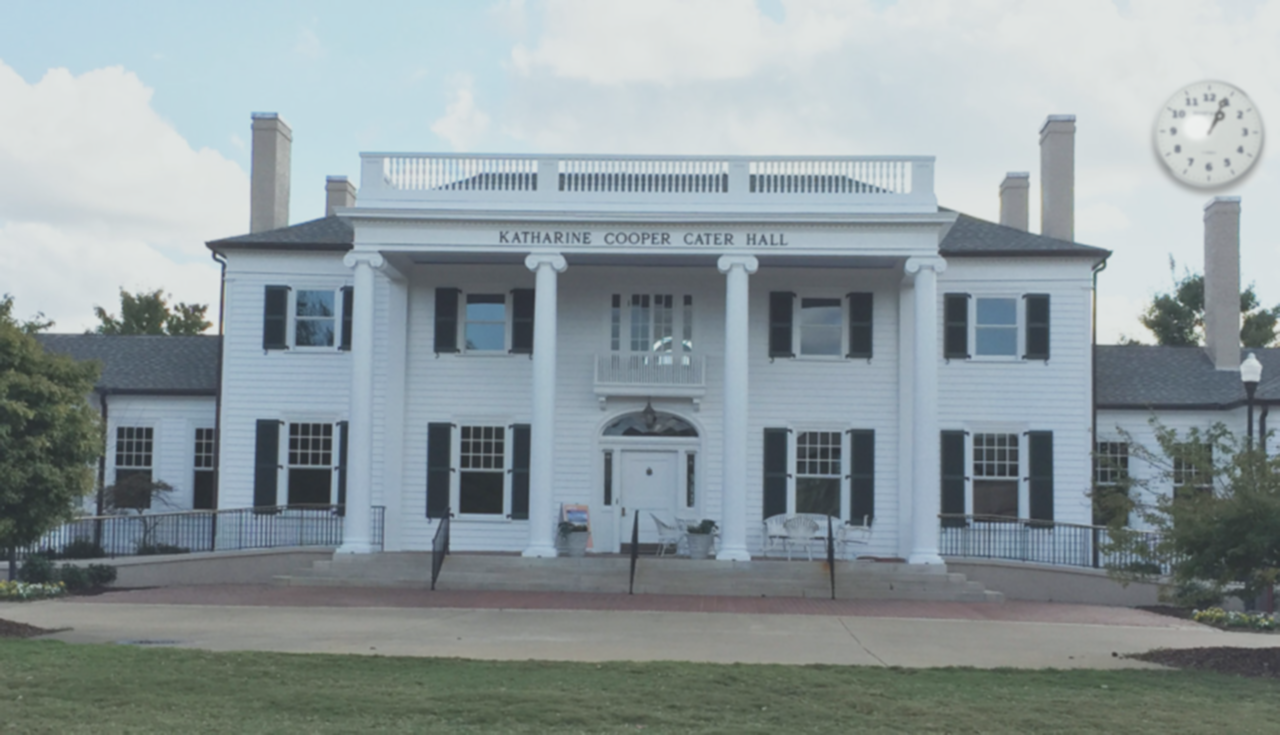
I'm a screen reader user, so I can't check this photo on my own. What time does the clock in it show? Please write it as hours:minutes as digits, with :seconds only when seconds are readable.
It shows 1:04
